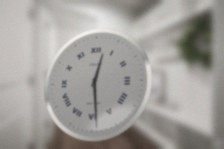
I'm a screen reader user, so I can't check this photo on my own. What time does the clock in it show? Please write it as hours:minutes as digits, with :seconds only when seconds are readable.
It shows 12:29
